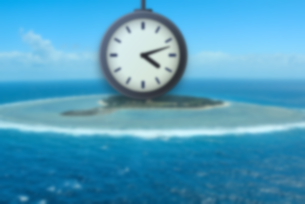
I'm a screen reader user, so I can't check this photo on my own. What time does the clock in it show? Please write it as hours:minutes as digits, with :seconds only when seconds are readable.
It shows 4:12
